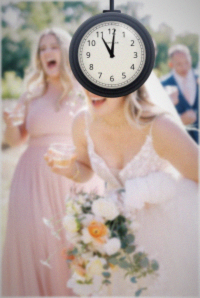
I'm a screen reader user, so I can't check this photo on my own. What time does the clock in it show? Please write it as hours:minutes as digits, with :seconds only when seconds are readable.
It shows 11:01
